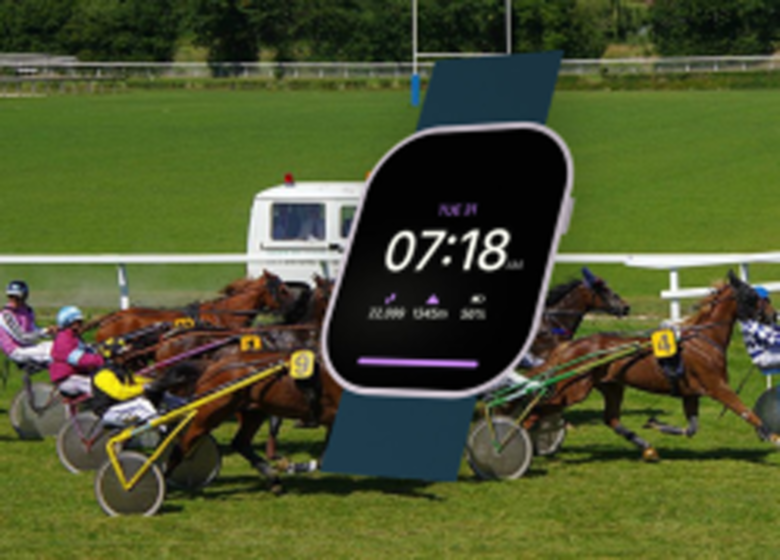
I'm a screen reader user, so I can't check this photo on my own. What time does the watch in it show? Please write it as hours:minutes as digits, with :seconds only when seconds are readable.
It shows 7:18
